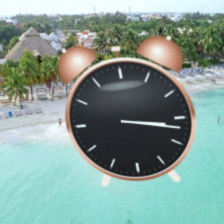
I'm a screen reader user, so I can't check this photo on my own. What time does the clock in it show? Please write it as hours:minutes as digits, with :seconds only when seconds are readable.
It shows 3:17
